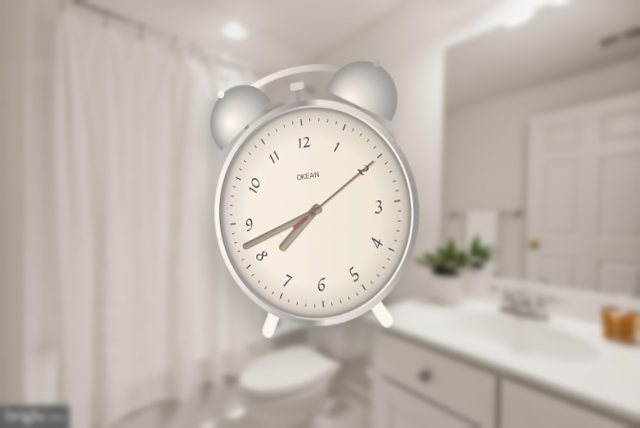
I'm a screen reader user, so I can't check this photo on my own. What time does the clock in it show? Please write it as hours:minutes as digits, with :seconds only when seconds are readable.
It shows 7:42:10
